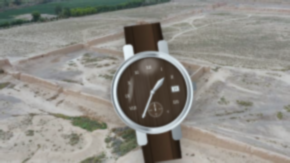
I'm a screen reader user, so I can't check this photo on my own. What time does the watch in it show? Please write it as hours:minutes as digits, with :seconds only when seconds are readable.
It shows 1:35
